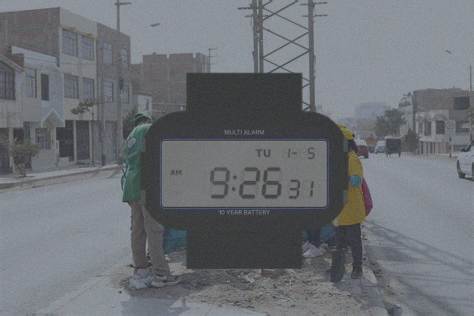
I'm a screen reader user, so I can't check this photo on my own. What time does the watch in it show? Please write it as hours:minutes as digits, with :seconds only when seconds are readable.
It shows 9:26:31
